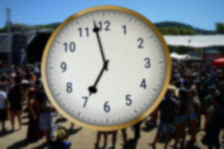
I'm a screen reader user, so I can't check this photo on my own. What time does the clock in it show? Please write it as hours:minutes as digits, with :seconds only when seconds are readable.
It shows 6:58
